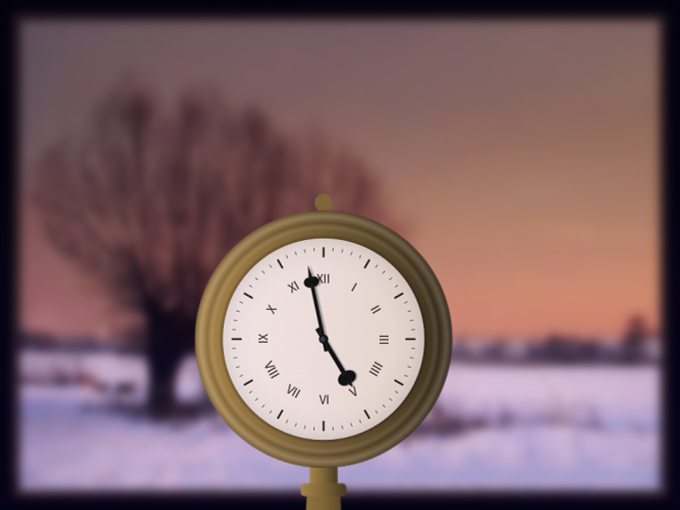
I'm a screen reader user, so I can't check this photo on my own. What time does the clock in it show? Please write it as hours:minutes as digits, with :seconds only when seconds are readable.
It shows 4:58
